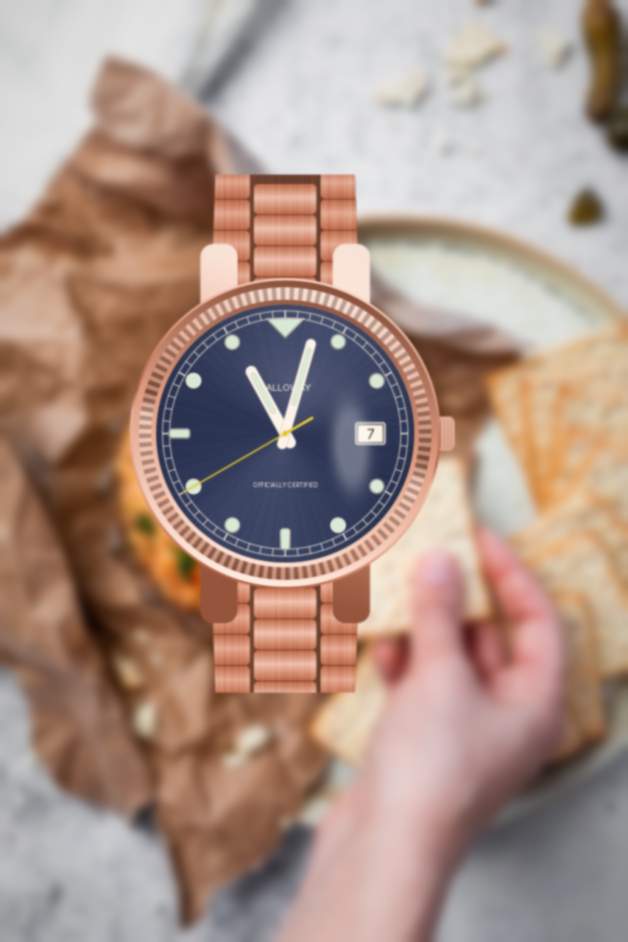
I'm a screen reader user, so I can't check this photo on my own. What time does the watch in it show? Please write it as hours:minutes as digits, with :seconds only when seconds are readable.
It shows 11:02:40
